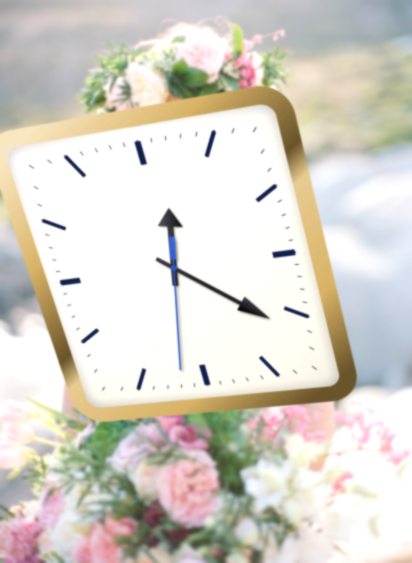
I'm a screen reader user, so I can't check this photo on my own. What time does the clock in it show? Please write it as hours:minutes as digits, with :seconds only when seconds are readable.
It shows 12:21:32
